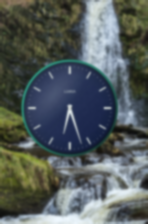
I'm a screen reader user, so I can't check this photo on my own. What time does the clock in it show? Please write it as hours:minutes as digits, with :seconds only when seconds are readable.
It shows 6:27
